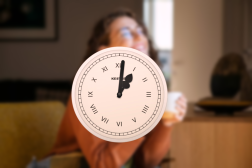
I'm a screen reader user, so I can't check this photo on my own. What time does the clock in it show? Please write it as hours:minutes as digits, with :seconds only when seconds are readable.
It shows 1:01
